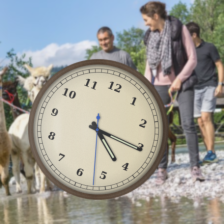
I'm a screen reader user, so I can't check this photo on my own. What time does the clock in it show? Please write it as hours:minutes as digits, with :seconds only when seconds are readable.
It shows 4:15:27
